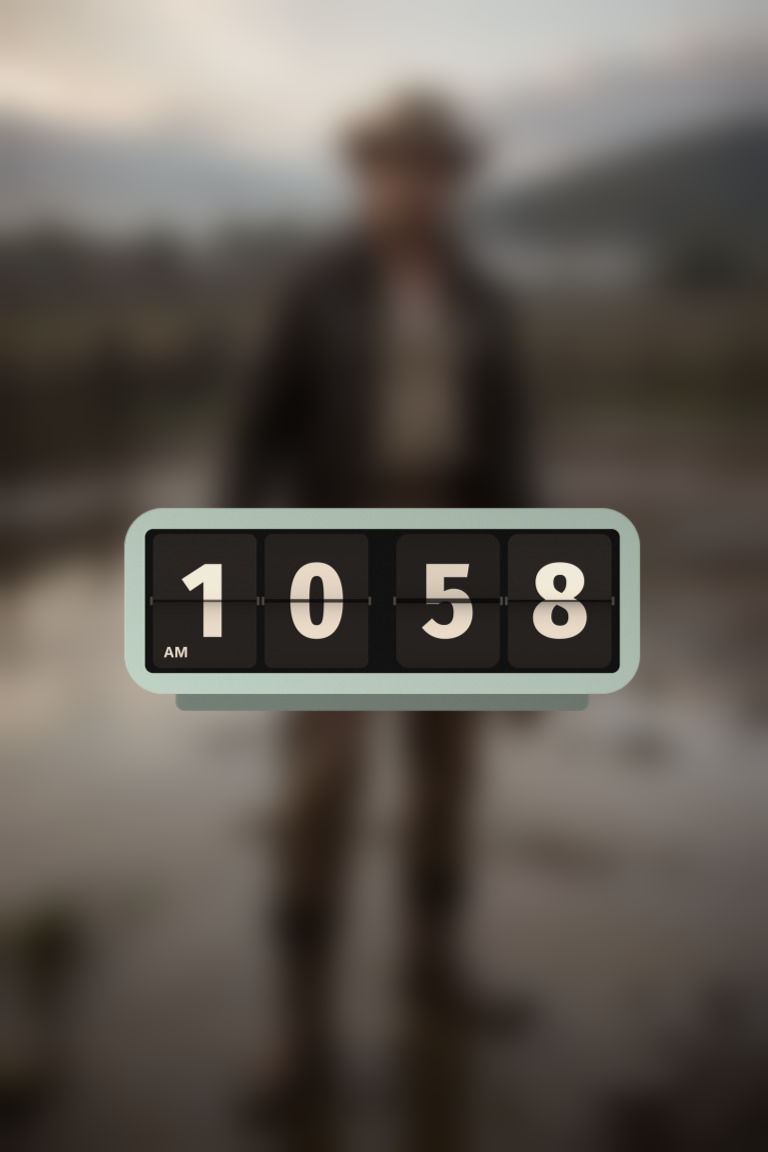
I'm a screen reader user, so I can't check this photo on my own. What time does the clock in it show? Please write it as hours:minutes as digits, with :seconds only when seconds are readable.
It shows 10:58
